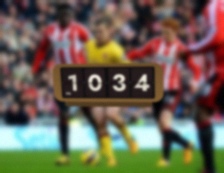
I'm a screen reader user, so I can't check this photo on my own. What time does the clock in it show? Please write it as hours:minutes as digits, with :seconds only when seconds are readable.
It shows 10:34
